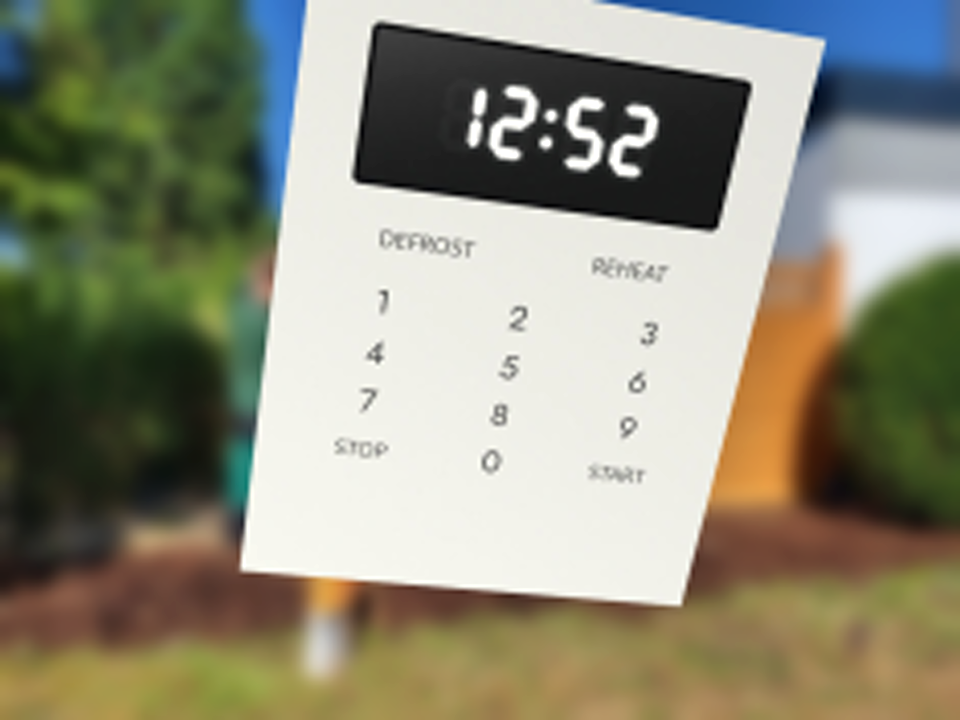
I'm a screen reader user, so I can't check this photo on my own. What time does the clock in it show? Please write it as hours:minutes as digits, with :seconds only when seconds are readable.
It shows 12:52
